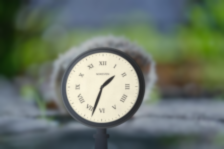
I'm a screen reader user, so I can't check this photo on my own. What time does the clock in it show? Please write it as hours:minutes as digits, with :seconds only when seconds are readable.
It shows 1:33
